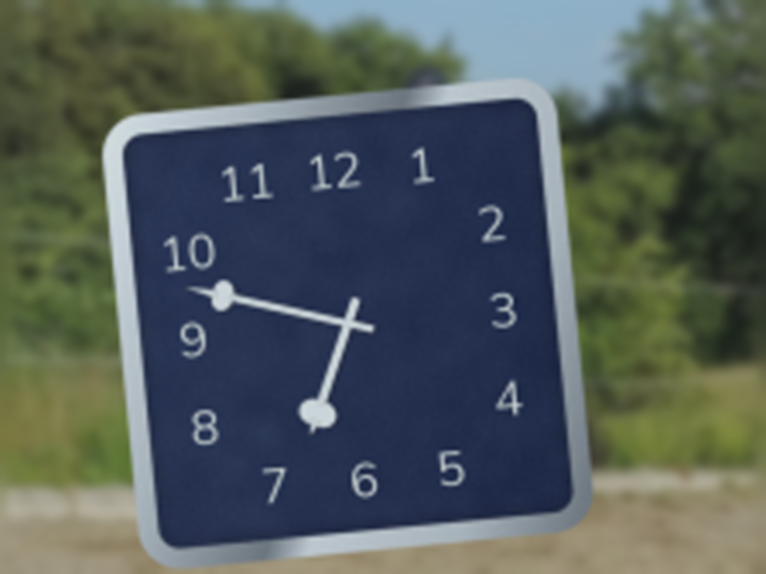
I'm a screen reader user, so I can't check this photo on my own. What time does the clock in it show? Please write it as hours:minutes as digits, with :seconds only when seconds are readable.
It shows 6:48
